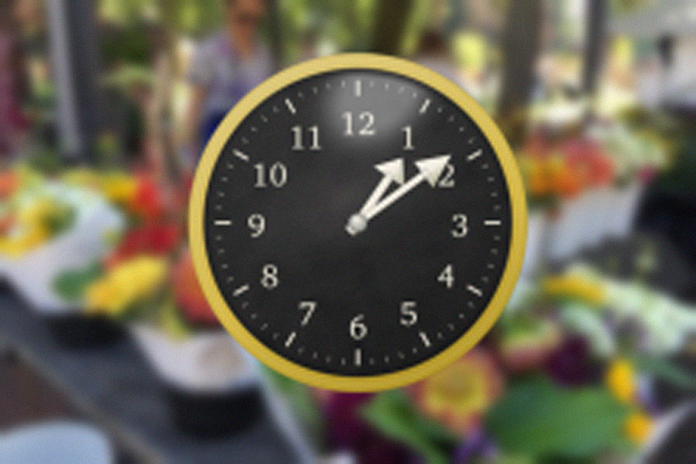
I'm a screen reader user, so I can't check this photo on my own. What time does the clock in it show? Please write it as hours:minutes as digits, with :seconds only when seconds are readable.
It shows 1:09
